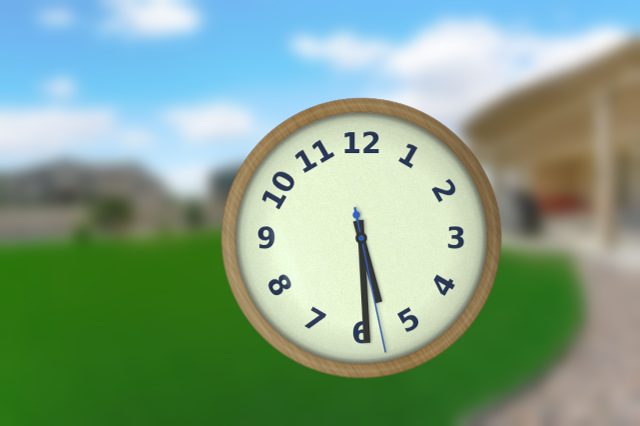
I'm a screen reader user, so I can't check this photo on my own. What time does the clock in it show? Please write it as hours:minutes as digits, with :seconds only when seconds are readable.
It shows 5:29:28
